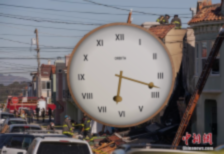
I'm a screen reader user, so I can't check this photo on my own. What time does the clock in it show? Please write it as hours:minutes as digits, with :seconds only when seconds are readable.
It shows 6:18
